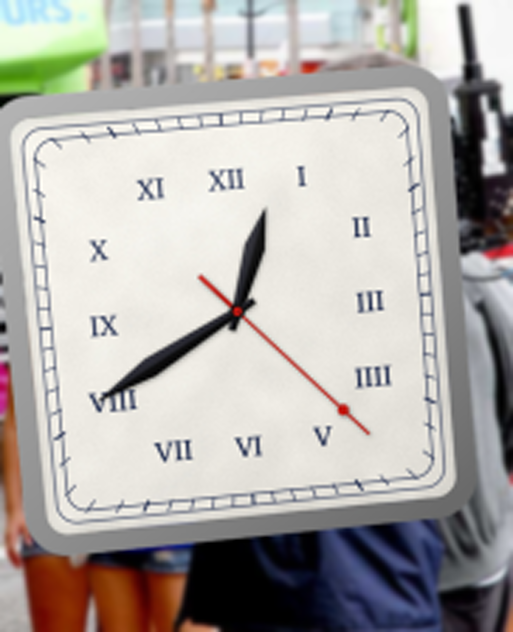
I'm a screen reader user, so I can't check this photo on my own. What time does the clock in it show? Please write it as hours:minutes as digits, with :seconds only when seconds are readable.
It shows 12:40:23
